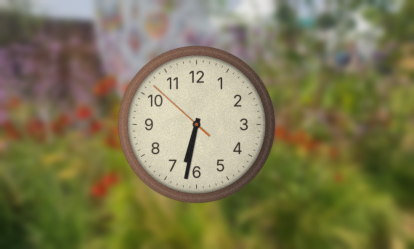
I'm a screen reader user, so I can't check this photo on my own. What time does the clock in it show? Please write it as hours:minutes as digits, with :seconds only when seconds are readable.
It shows 6:31:52
